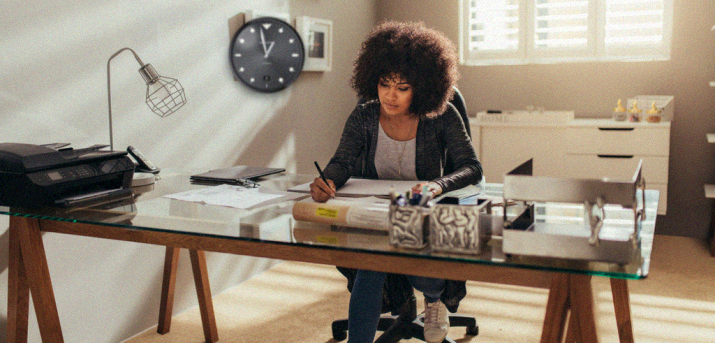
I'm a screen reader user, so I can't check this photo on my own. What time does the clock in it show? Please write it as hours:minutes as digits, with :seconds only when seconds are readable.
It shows 12:58
